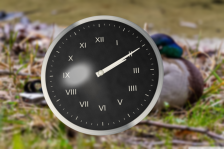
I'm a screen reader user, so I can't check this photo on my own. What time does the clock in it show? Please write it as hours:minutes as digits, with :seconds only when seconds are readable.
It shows 2:10
